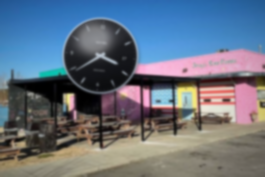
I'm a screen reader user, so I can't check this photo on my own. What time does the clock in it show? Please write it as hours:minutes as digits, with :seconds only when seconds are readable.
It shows 3:39
